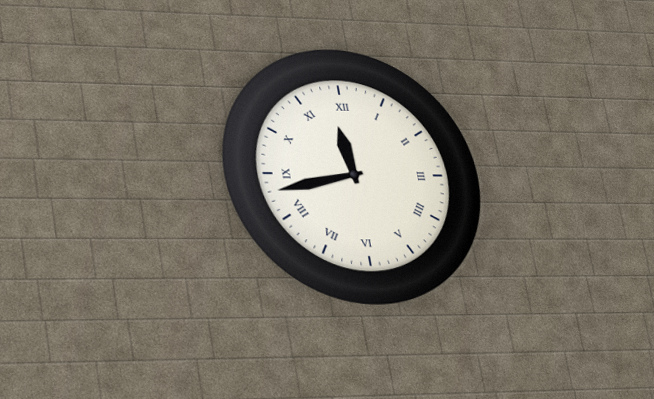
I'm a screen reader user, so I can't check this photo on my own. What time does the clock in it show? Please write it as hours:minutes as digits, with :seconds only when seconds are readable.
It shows 11:43
